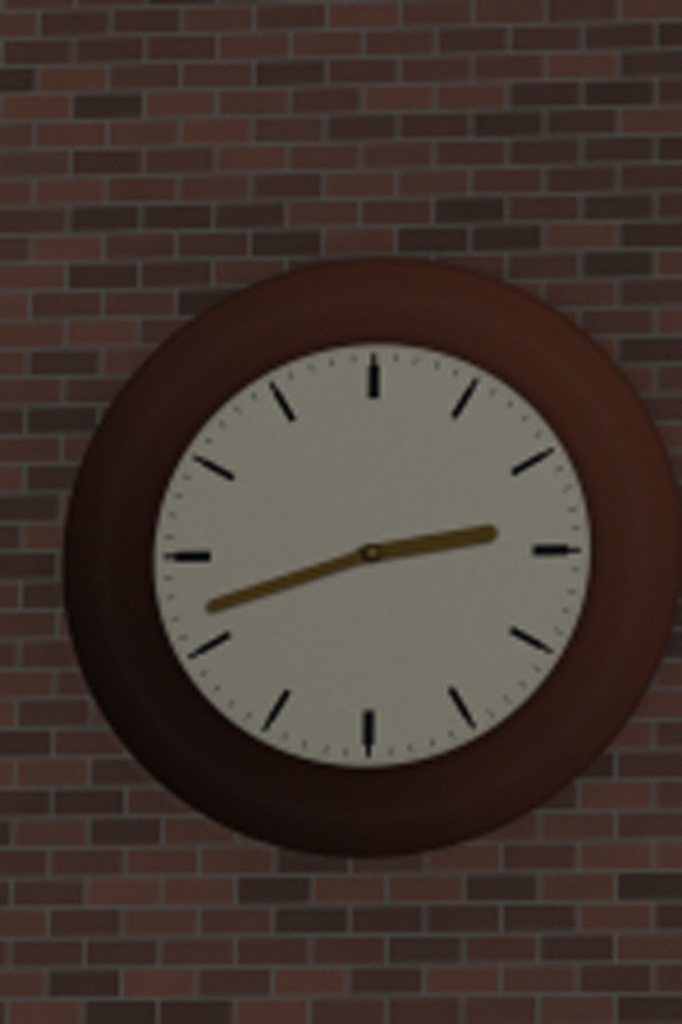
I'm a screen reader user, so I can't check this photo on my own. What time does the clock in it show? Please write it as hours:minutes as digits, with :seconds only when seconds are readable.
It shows 2:42
